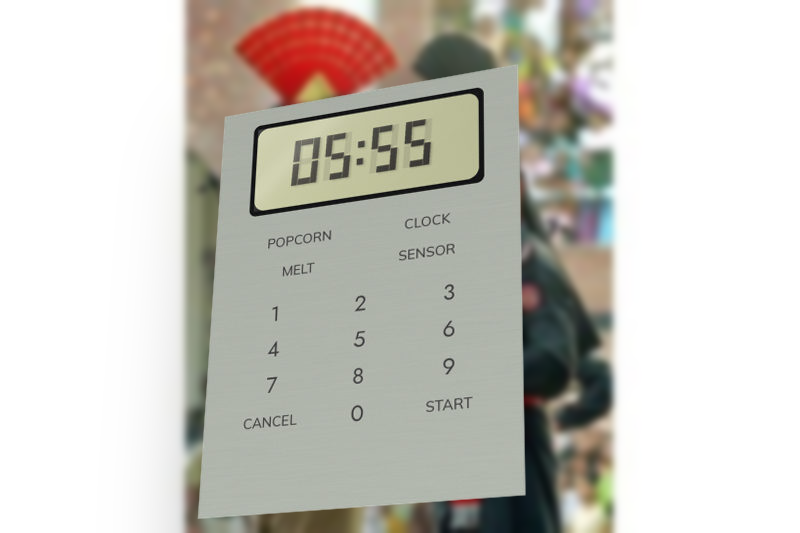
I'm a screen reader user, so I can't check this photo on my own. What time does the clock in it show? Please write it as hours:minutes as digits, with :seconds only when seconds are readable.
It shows 5:55
